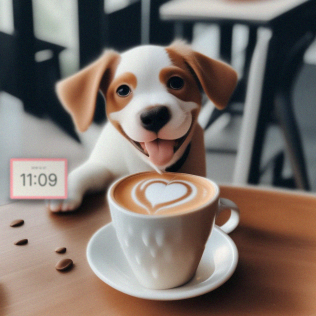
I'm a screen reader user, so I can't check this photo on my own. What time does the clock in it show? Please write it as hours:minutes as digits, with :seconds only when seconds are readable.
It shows 11:09
